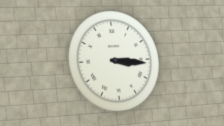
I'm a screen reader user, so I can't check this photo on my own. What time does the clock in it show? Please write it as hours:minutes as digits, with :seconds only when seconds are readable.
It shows 3:16
